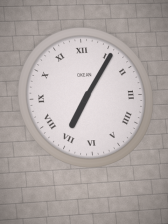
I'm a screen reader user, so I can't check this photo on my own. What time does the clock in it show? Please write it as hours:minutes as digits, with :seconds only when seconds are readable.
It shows 7:06
